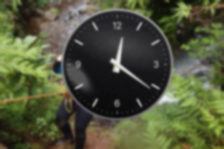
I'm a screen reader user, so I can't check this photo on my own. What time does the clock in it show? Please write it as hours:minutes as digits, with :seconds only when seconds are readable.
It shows 12:21
